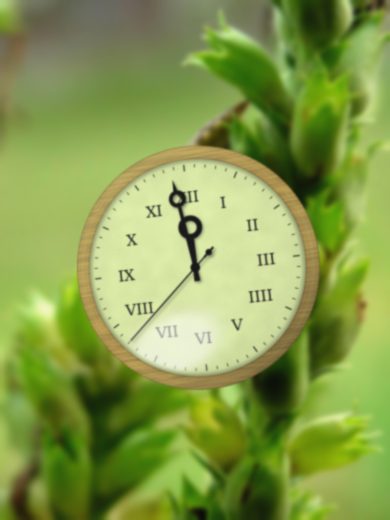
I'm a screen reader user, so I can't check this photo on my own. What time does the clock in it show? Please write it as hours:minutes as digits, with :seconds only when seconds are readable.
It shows 11:58:38
